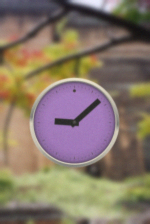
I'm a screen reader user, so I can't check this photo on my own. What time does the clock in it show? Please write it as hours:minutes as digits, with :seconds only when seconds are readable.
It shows 9:08
